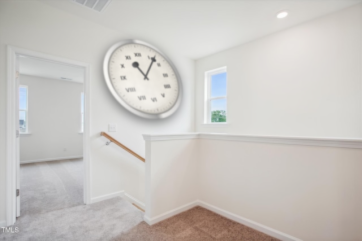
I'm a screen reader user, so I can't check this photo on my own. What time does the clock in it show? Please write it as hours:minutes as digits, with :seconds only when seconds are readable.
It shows 11:07
